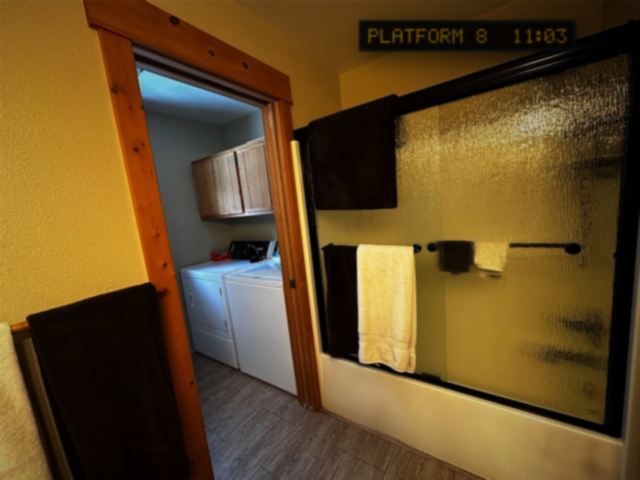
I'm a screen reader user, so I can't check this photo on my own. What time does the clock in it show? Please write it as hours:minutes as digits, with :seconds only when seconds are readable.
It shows 11:03
